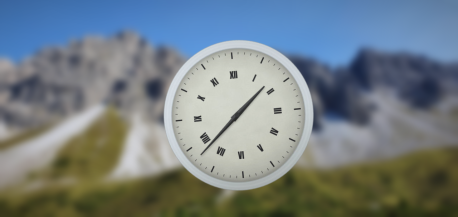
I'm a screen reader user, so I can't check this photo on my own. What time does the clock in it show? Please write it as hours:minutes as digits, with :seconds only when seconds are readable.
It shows 1:38
